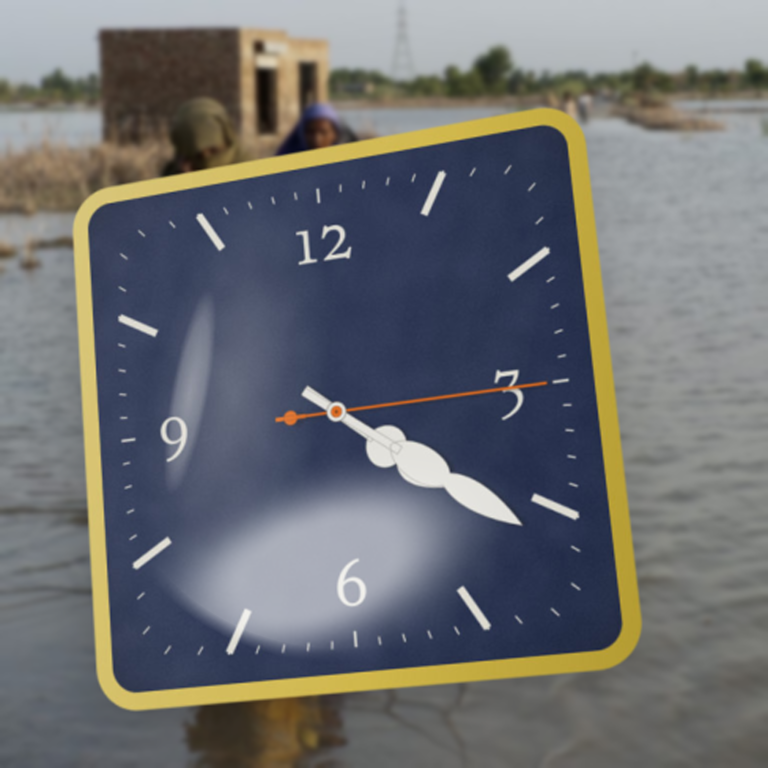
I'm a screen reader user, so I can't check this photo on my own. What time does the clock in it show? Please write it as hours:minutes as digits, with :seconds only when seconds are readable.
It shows 4:21:15
